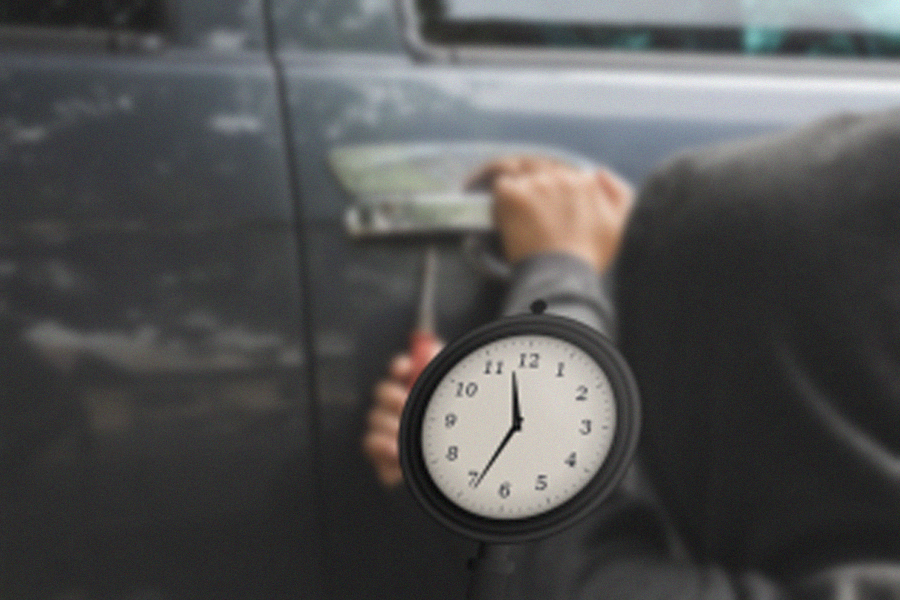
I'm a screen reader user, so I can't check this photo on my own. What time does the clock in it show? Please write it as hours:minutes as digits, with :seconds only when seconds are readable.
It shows 11:34
